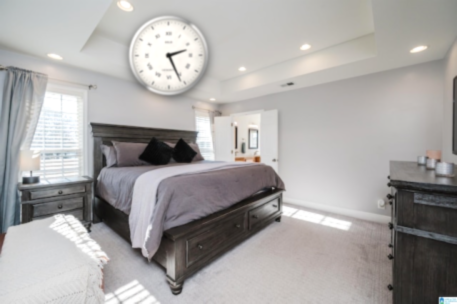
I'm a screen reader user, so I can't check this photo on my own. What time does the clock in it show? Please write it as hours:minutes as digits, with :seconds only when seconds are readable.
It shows 2:26
